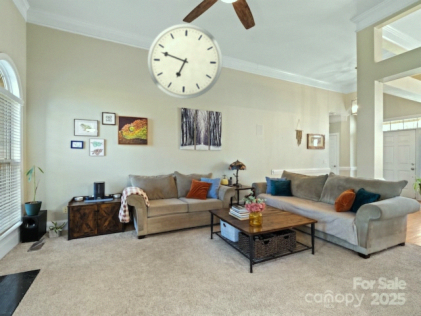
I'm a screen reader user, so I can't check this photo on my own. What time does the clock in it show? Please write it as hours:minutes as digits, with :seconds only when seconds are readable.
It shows 6:48
